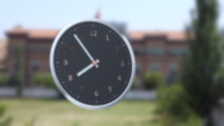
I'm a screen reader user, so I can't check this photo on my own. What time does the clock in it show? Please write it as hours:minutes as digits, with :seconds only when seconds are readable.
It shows 7:54
